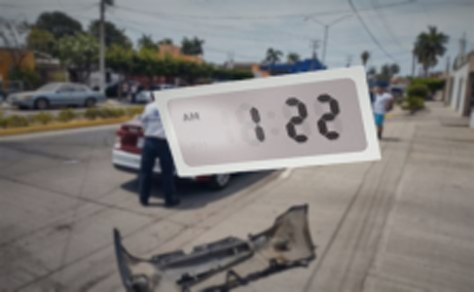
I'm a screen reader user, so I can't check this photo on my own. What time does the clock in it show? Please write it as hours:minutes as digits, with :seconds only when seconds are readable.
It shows 1:22
